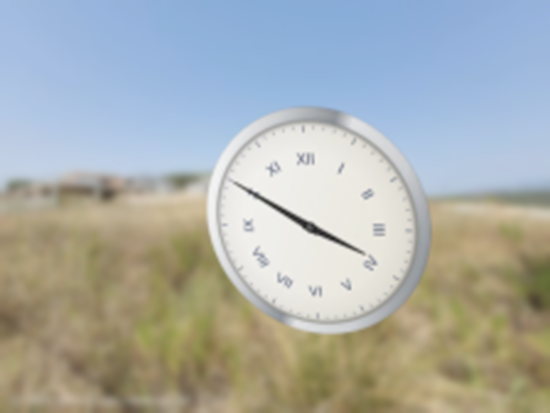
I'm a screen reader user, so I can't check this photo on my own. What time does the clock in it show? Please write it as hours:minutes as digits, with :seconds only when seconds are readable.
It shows 3:50
